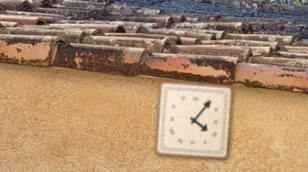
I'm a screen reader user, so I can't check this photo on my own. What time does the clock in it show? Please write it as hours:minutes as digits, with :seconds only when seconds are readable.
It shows 4:06
